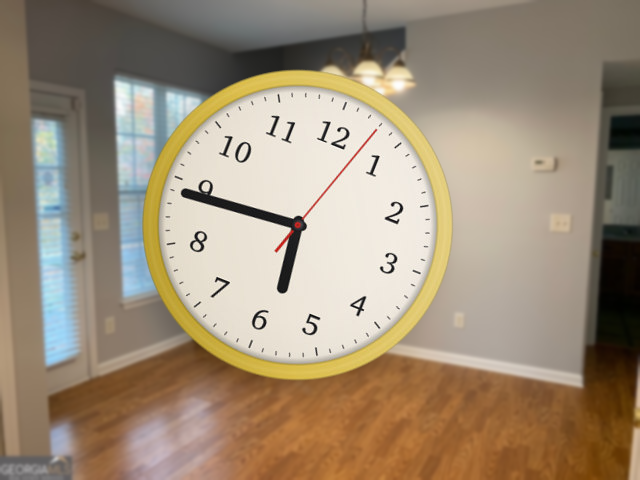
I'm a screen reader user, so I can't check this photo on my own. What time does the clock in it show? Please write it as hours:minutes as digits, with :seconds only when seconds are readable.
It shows 5:44:03
